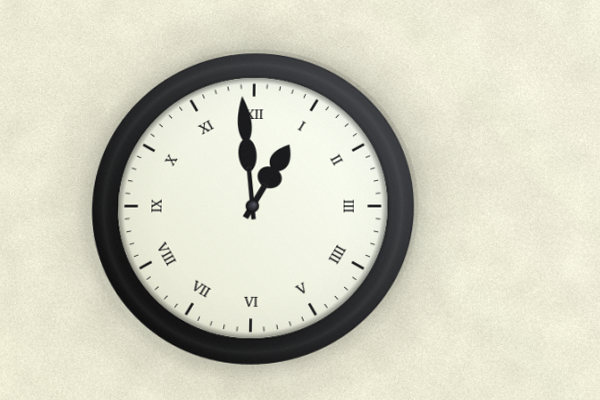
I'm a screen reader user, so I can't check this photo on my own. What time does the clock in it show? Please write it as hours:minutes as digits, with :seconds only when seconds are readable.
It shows 12:59
